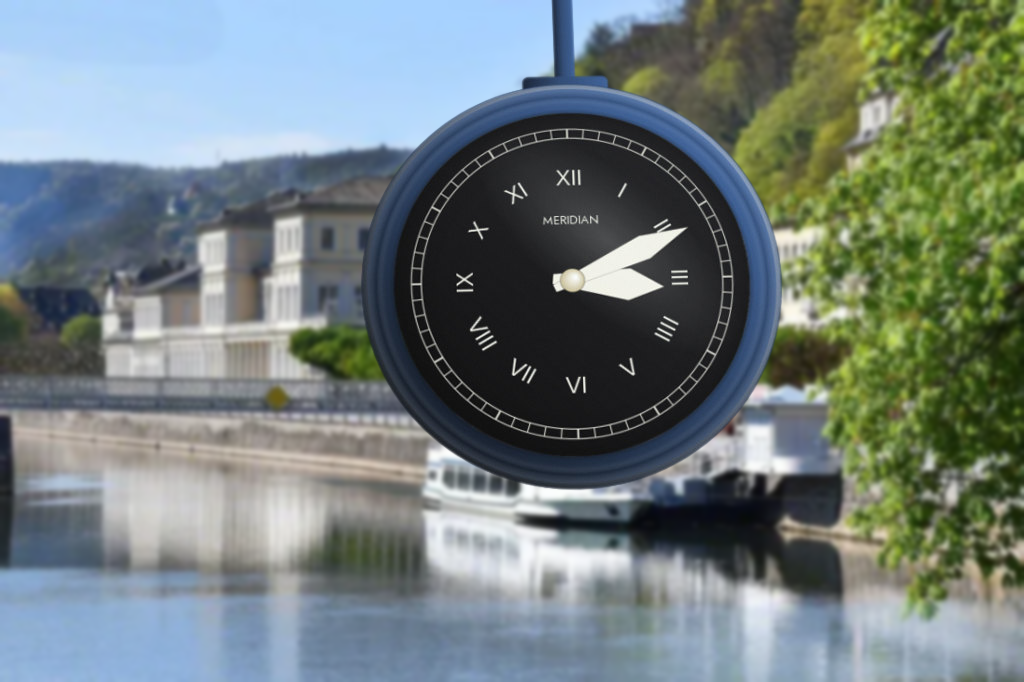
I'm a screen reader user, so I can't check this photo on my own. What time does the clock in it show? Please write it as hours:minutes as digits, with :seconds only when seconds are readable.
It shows 3:11
